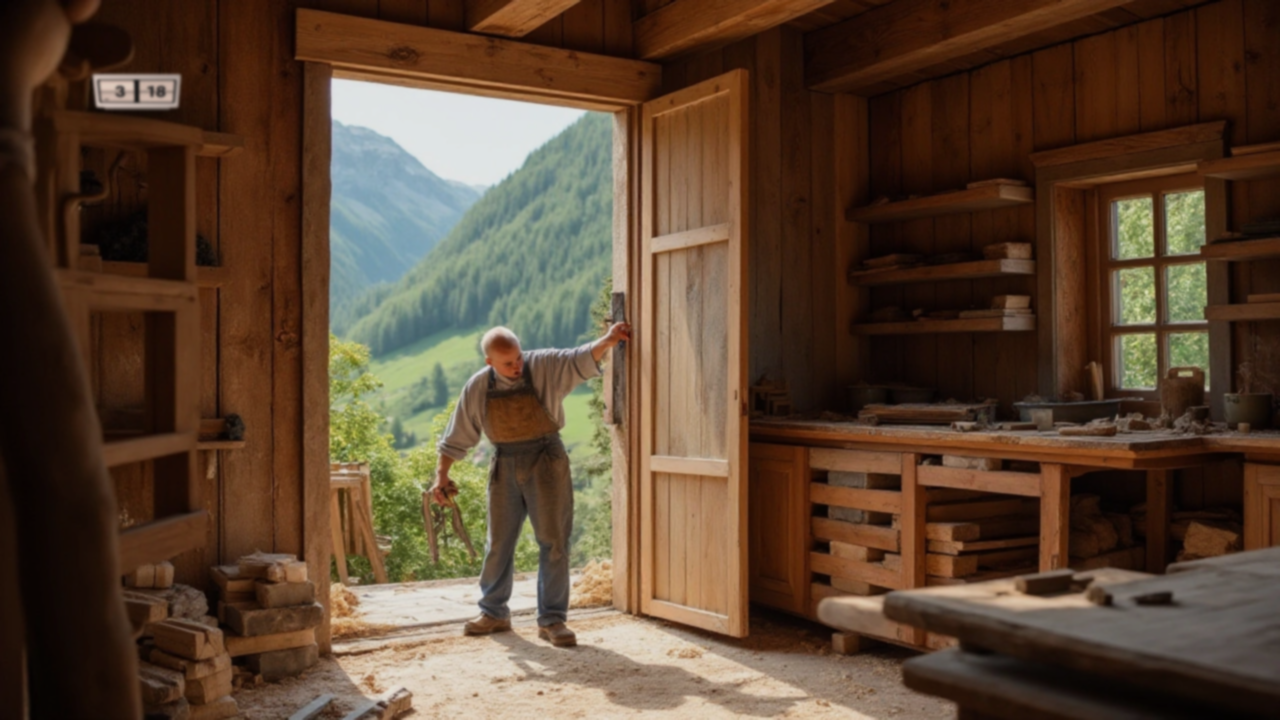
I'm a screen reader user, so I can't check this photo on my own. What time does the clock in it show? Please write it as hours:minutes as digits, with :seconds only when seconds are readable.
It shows 3:18
